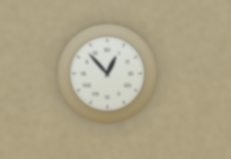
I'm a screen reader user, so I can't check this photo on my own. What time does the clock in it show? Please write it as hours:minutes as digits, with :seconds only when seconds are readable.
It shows 12:53
